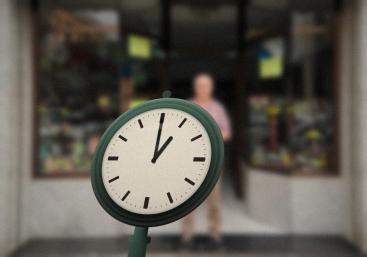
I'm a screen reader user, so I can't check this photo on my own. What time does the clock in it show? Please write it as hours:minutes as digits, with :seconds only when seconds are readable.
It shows 1:00
